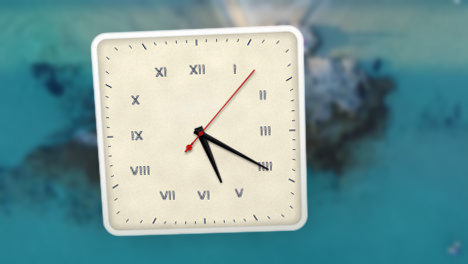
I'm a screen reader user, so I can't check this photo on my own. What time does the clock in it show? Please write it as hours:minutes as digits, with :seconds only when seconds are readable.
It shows 5:20:07
